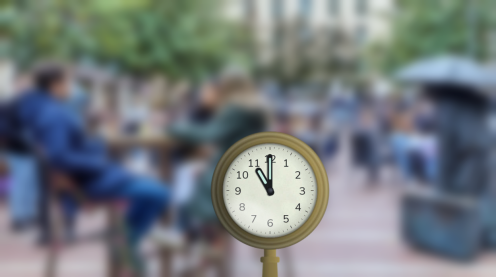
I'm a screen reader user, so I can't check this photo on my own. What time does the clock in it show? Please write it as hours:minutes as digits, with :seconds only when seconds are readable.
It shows 11:00
